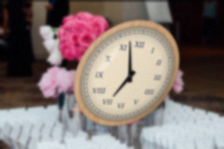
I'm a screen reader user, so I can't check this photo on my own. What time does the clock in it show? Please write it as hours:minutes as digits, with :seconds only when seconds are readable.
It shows 6:57
